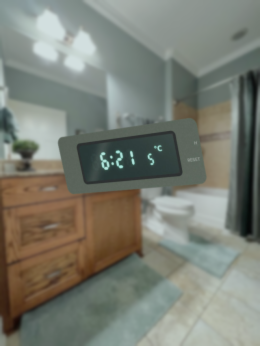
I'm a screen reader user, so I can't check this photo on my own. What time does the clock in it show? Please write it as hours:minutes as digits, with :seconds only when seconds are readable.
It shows 6:21
